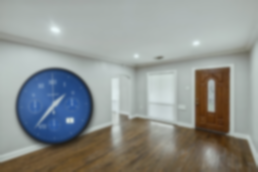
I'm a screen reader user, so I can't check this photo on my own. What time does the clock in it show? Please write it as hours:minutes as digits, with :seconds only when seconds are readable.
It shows 1:37
